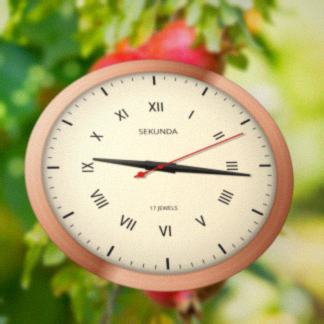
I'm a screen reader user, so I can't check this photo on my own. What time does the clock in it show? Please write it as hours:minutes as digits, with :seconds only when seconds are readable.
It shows 9:16:11
